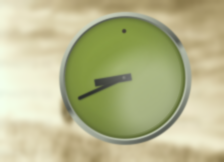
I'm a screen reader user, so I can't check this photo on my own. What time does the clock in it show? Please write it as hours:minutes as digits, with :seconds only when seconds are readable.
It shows 8:41
